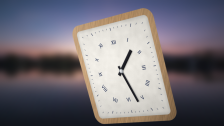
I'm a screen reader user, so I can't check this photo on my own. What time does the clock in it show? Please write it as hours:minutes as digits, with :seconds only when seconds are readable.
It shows 1:27
